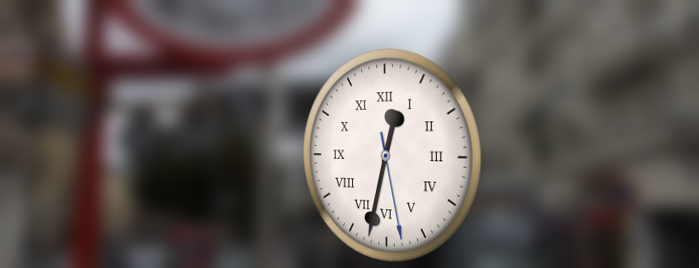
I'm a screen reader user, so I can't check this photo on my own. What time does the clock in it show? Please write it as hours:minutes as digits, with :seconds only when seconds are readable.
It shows 12:32:28
